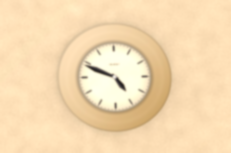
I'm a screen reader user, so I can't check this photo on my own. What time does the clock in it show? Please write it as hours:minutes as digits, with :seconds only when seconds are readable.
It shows 4:49
